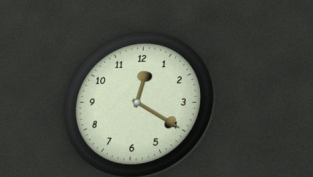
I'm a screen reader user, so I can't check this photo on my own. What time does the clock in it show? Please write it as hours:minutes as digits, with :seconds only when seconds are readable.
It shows 12:20
